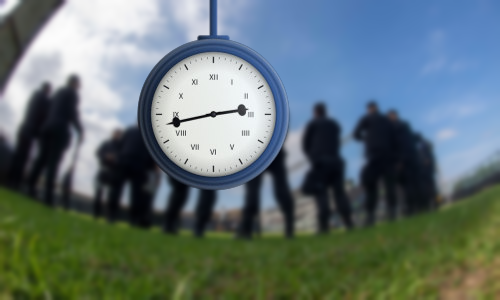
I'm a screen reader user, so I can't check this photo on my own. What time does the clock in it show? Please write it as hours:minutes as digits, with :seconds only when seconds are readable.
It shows 2:43
